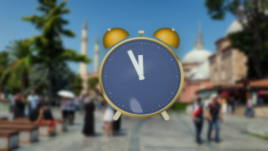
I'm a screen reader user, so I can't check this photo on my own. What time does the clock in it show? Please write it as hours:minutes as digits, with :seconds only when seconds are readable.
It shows 11:56
